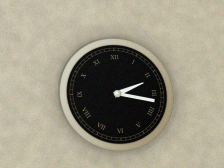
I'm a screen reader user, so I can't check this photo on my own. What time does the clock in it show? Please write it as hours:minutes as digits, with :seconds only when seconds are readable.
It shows 2:17
